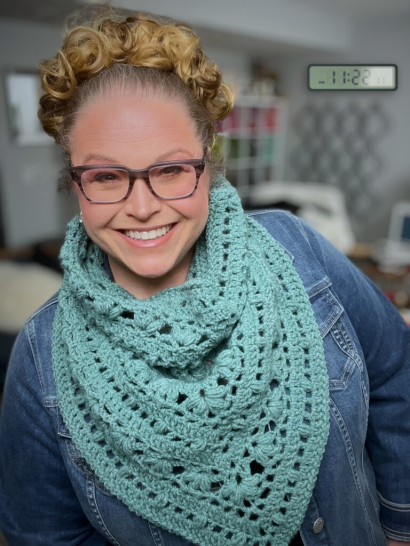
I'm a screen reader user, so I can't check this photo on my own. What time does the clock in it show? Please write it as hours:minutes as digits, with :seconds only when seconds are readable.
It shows 11:22:11
